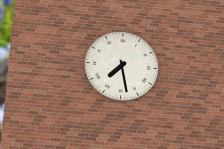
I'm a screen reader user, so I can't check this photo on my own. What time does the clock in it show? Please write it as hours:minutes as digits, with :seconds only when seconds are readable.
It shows 7:28
